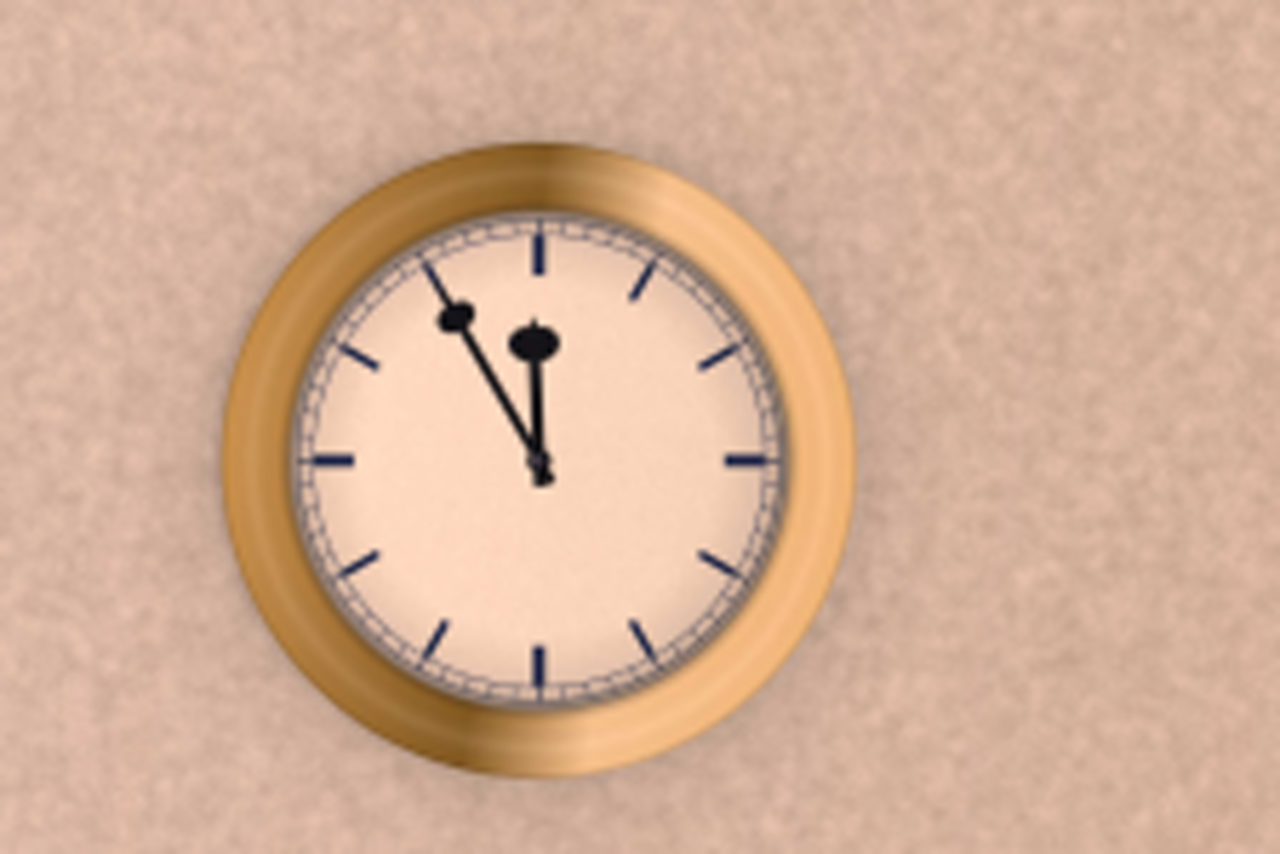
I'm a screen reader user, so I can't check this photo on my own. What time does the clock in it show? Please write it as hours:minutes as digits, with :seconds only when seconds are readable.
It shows 11:55
